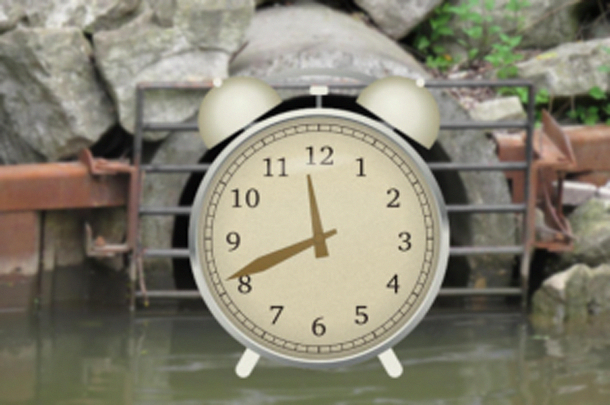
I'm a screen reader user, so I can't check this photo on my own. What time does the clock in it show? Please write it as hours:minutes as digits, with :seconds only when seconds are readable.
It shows 11:41
